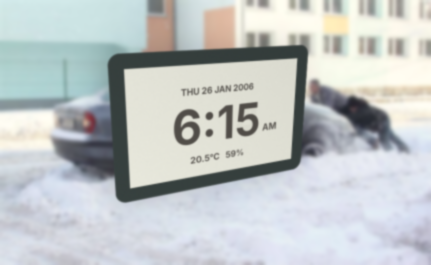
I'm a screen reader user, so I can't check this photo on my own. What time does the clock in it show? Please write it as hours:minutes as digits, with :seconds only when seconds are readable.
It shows 6:15
